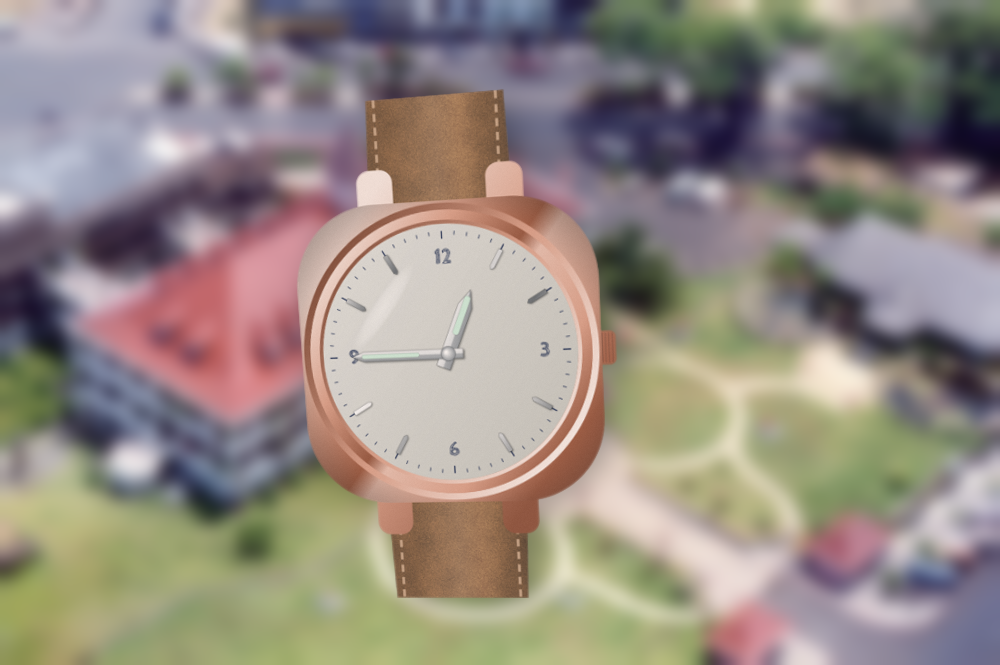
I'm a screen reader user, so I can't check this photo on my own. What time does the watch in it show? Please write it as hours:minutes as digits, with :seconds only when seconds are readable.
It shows 12:45
